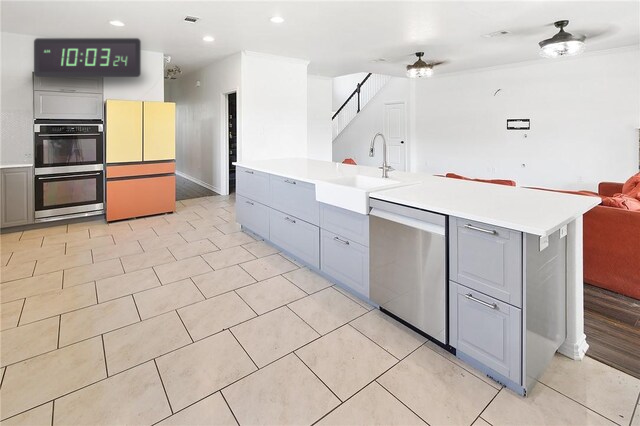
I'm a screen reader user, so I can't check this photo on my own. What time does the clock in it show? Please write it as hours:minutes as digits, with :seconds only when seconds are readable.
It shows 10:03:24
